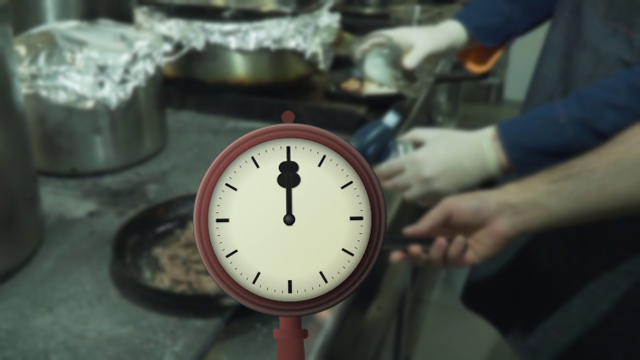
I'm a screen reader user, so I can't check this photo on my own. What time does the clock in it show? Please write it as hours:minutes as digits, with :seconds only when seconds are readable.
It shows 12:00
